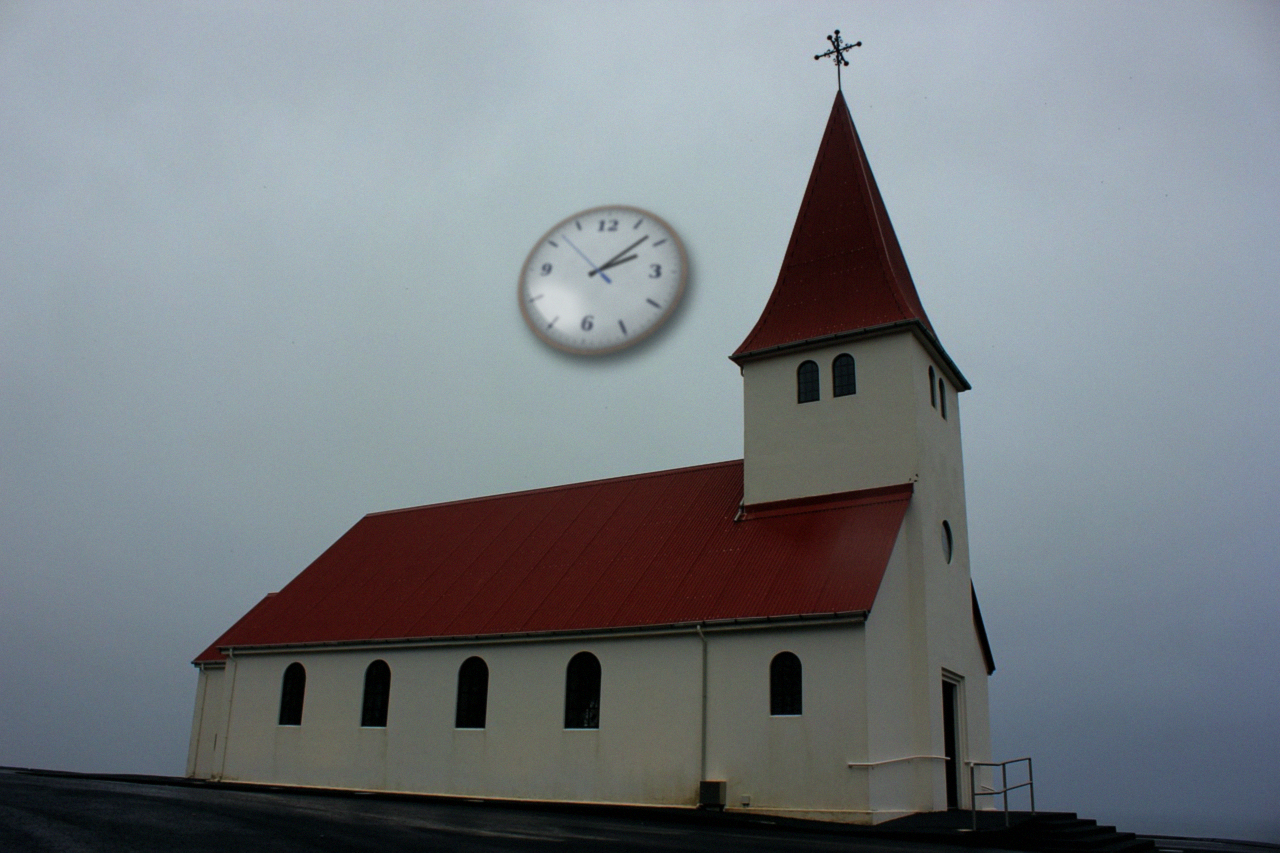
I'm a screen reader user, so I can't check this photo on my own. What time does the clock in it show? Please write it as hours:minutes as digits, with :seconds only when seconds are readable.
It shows 2:07:52
